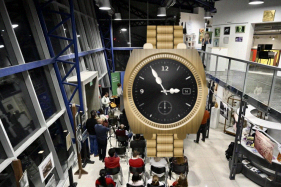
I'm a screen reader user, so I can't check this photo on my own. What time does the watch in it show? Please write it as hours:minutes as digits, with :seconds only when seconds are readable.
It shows 2:55
